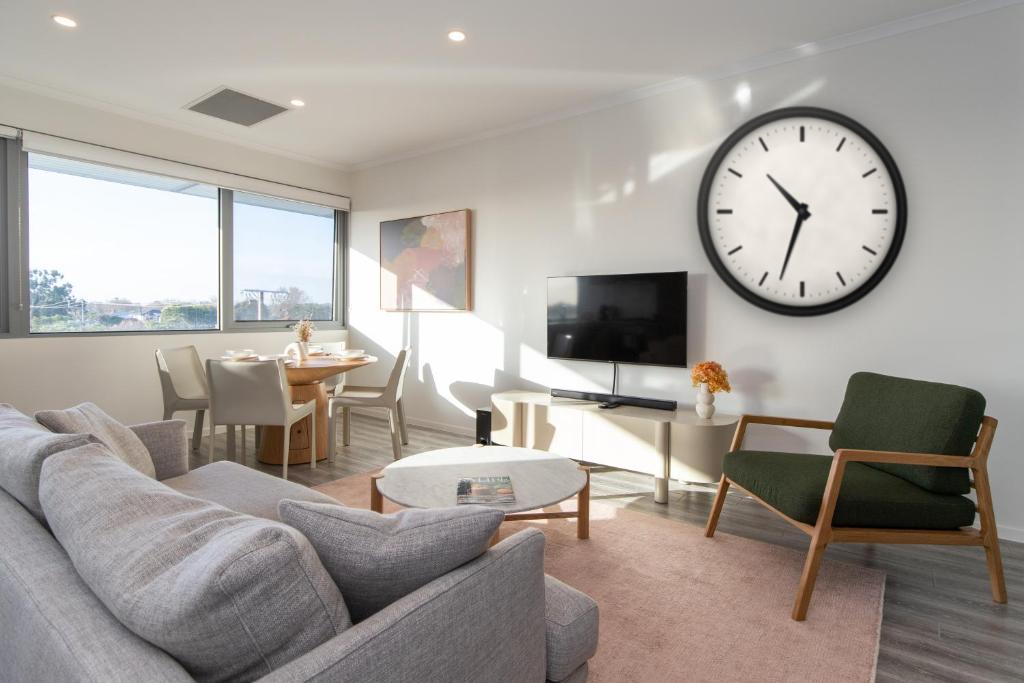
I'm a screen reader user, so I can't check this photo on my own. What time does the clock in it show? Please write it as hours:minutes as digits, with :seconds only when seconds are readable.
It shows 10:33
